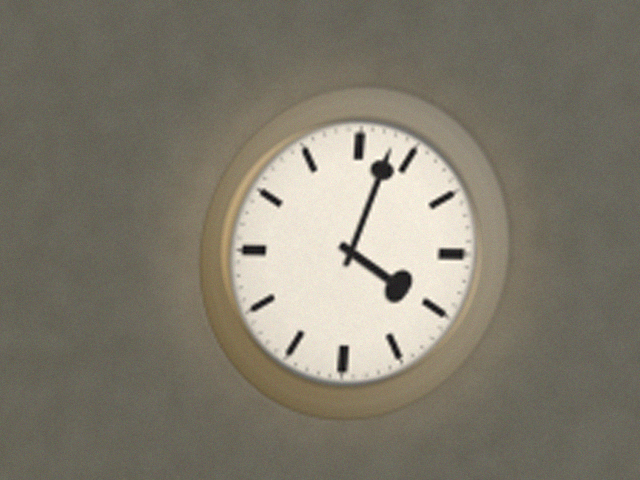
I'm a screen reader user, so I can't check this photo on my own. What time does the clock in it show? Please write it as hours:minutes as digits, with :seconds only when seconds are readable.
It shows 4:03
